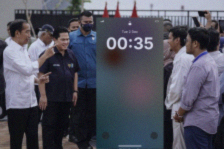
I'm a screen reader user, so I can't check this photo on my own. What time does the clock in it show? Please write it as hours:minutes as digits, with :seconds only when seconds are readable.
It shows 0:35
